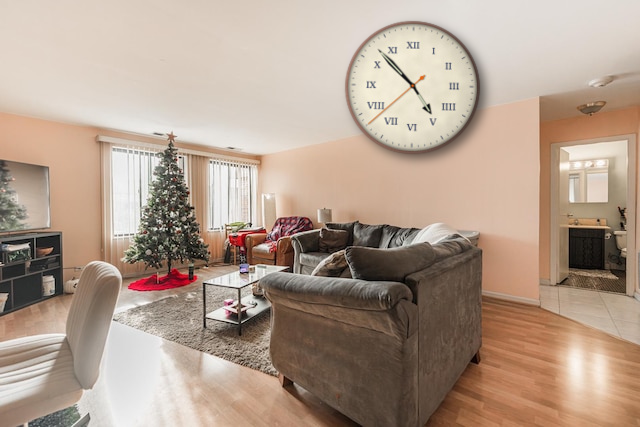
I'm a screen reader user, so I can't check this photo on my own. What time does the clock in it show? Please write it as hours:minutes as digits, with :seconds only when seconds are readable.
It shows 4:52:38
